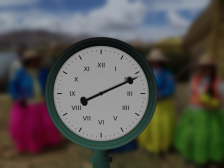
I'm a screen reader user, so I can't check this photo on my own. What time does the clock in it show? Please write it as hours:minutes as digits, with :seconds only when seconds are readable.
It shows 8:11
